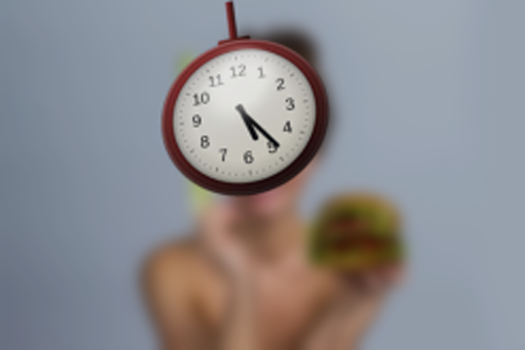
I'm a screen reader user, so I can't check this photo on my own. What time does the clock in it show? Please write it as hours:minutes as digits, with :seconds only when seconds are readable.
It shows 5:24
